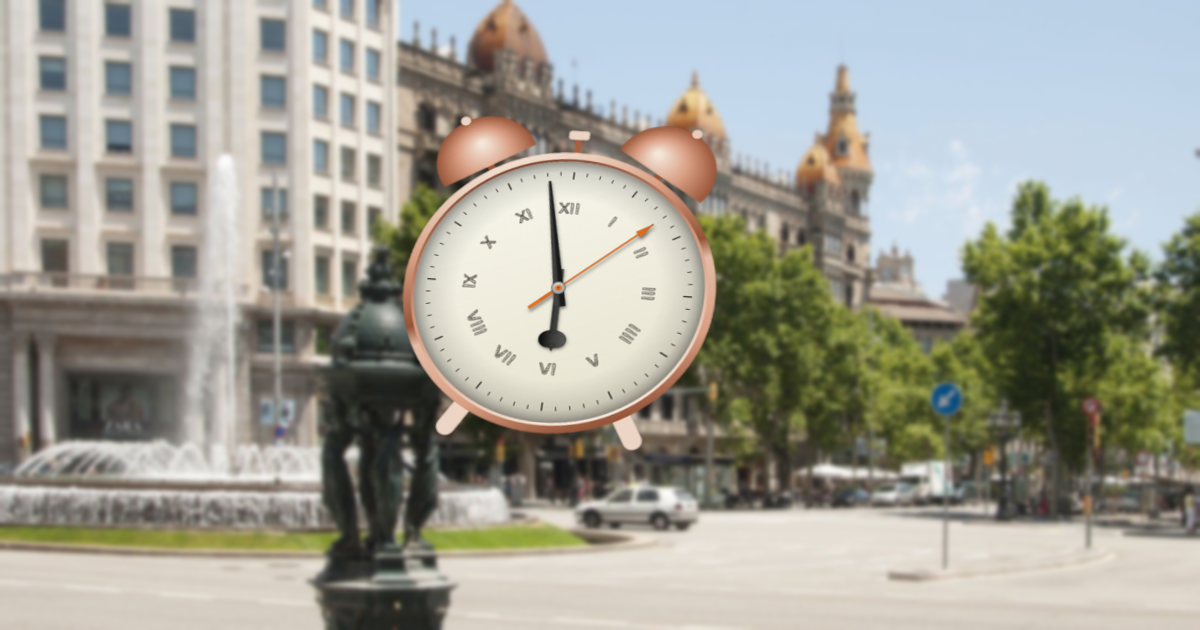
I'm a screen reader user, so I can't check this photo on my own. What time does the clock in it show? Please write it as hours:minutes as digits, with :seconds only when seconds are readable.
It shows 5:58:08
